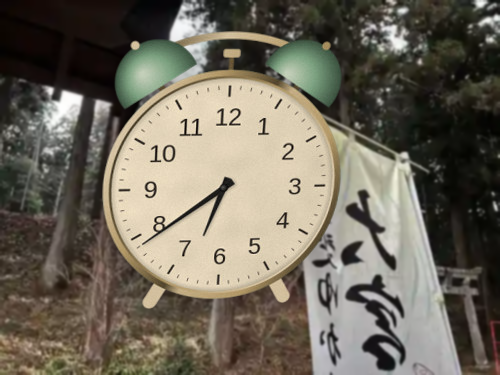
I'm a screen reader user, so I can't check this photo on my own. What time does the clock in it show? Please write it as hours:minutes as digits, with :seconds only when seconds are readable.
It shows 6:39
